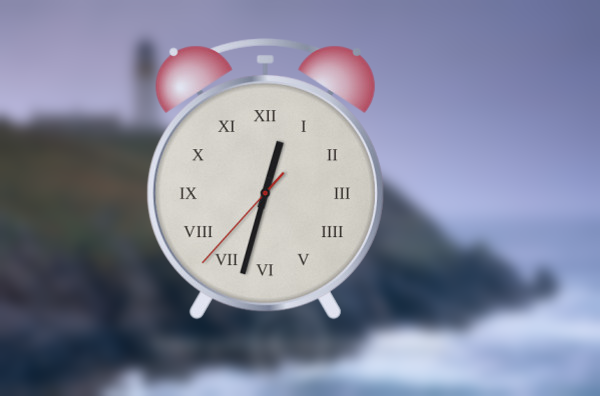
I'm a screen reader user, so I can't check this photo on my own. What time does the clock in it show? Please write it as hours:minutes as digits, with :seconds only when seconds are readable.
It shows 12:32:37
